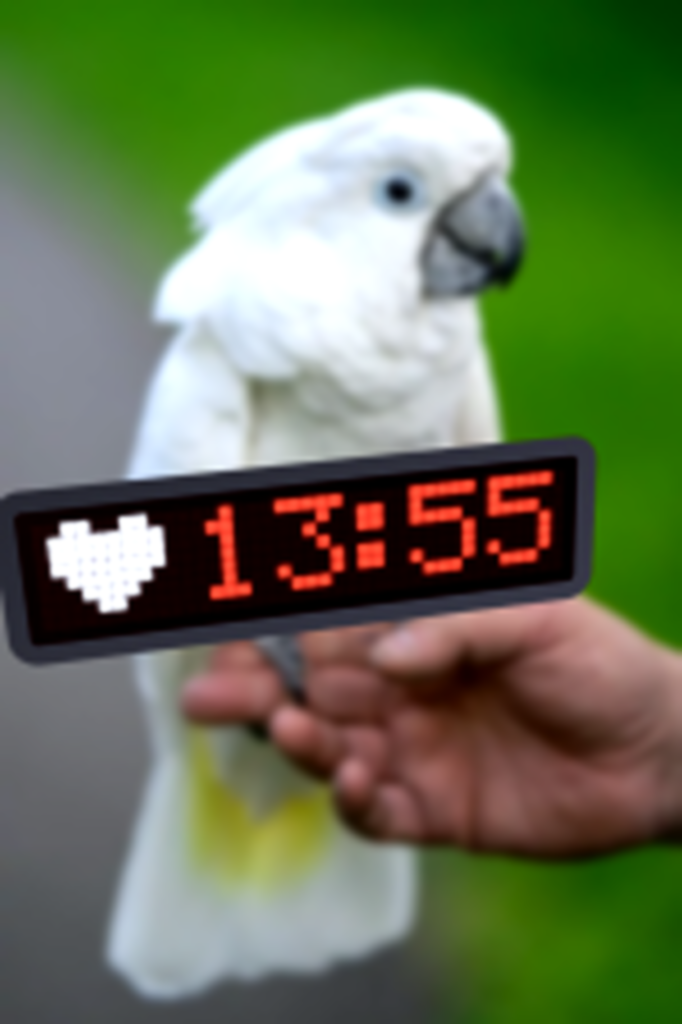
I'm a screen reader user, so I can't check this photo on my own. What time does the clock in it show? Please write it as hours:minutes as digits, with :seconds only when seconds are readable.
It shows 13:55
